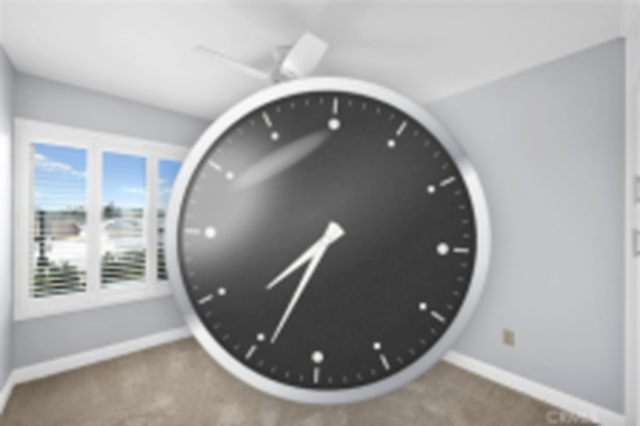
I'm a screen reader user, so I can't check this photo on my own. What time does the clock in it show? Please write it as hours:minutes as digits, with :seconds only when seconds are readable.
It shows 7:34
